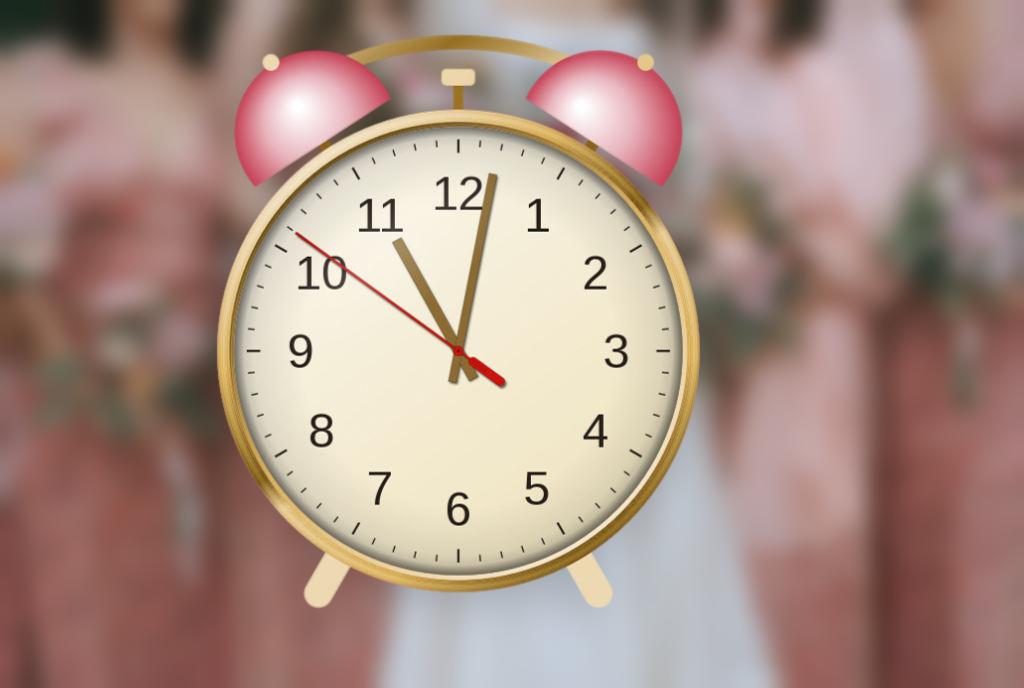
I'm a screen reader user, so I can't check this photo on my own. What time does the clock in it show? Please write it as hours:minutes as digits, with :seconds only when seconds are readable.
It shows 11:01:51
